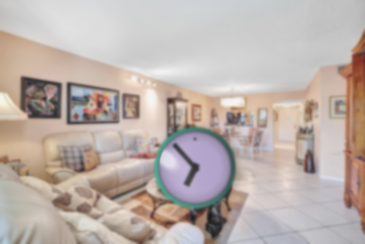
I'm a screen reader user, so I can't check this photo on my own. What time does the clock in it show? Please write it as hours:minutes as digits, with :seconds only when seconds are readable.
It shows 6:53
